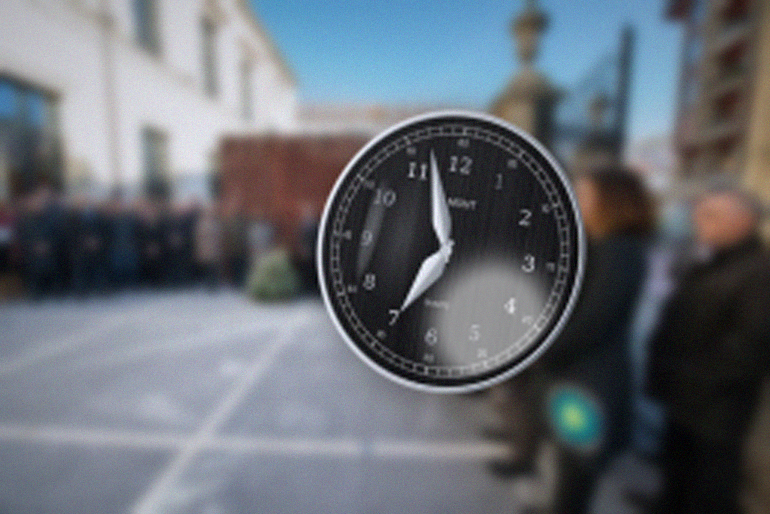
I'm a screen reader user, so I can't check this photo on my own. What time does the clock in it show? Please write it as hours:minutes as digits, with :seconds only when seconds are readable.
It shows 6:57
